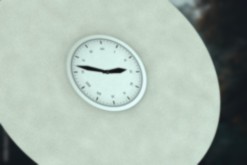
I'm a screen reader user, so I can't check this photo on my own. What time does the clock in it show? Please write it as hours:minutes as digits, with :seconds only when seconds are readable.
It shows 2:47
